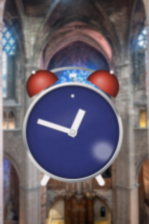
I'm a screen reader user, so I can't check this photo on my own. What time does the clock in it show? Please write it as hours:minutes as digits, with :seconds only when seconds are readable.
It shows 12:48
